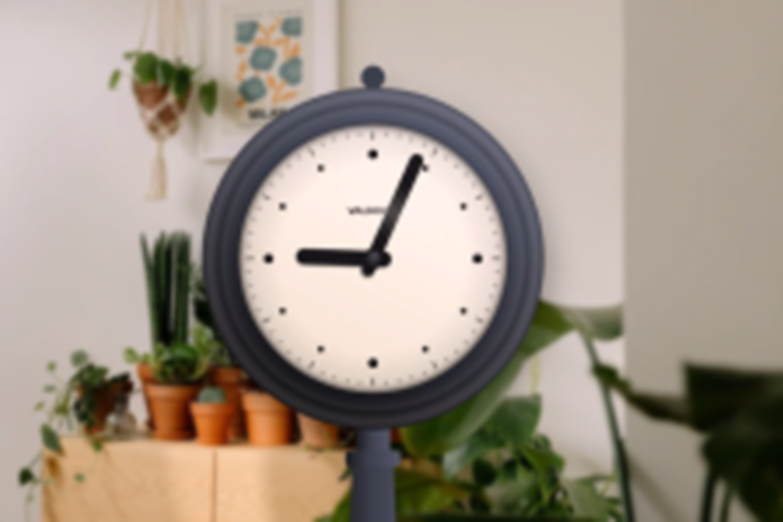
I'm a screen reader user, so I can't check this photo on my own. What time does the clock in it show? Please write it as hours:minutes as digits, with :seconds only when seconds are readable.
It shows 9:04
